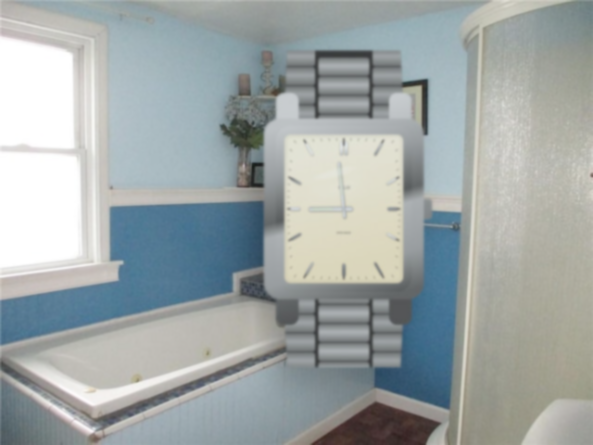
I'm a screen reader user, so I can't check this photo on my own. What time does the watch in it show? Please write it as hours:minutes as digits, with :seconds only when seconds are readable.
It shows 8:59
